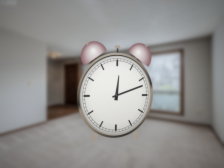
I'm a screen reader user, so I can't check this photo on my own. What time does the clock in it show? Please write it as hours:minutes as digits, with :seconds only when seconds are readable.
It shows 12:12
